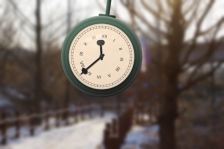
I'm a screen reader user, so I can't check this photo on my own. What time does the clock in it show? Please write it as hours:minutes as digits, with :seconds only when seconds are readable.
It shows 11:37
